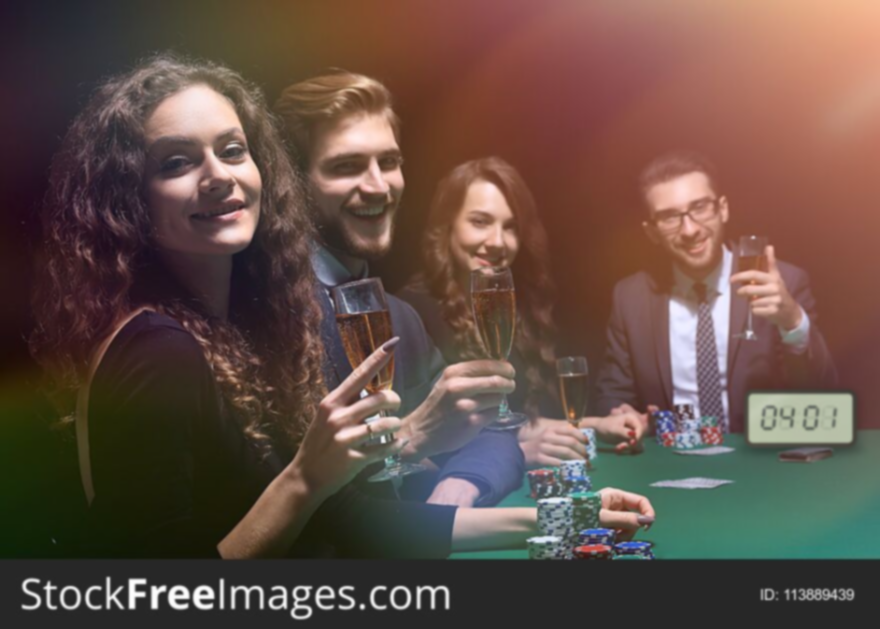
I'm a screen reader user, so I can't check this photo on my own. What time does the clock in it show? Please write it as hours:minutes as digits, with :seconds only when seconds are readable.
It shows 4:01
